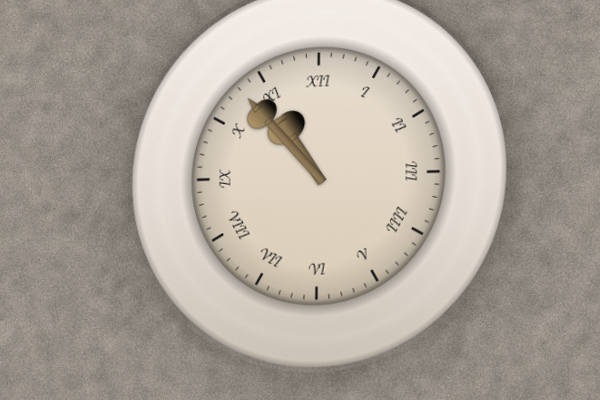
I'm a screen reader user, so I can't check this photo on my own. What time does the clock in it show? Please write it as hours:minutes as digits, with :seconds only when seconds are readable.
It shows 10:53
